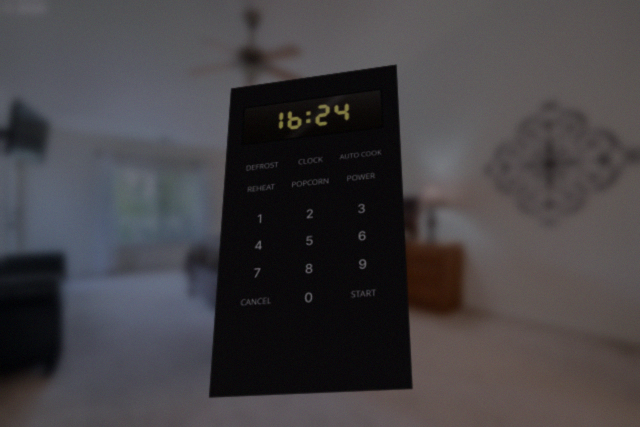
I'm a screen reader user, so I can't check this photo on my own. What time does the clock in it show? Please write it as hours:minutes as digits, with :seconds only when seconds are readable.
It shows 16:24
